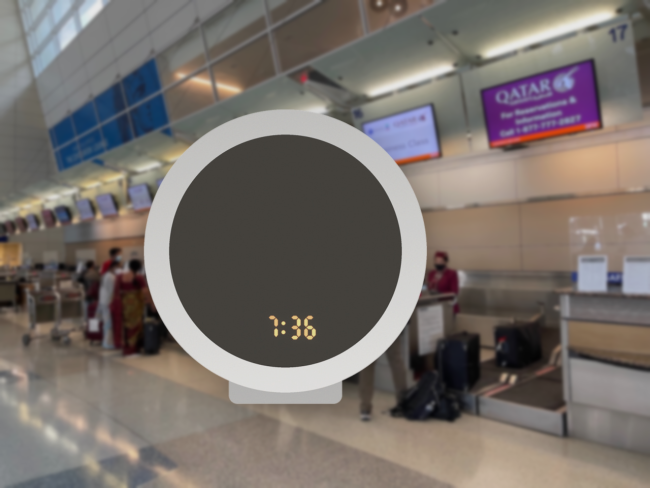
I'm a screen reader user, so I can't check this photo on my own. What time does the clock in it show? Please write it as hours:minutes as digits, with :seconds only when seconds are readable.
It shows 7:36
